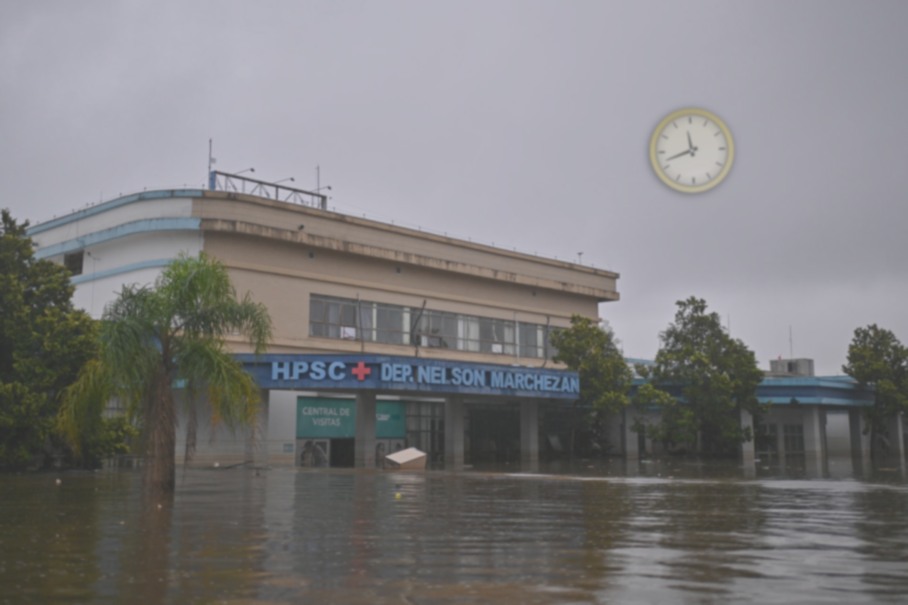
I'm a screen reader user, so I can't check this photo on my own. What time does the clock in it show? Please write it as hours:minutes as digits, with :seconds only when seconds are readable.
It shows 11:42
